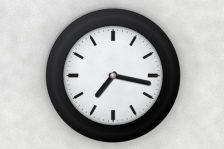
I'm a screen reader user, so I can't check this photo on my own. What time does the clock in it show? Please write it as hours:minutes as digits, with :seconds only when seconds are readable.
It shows 7:17
